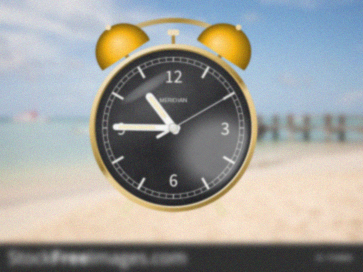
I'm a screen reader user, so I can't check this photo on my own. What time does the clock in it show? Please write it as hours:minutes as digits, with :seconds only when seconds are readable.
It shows 10:45:10
